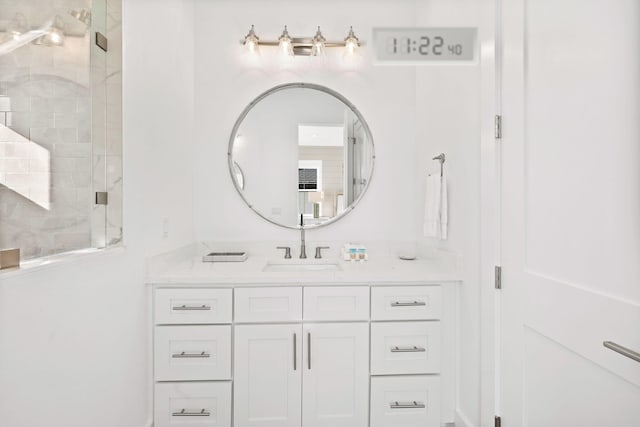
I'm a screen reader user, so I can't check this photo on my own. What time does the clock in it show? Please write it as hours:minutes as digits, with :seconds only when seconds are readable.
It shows 11:22:40
